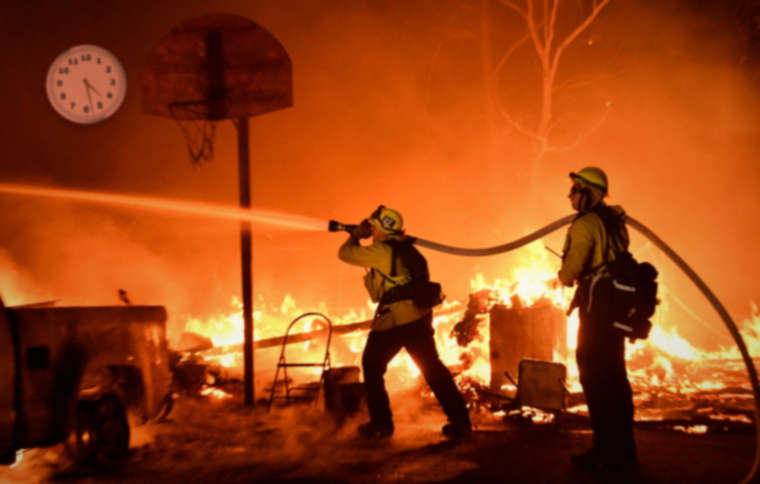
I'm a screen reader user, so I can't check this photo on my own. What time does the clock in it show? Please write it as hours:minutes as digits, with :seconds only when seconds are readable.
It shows 4:28
